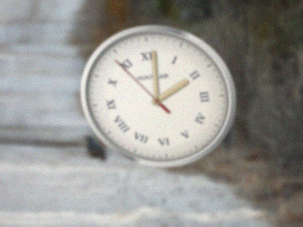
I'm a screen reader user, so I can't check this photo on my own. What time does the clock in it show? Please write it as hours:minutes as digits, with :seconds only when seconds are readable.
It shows 2:00:54
